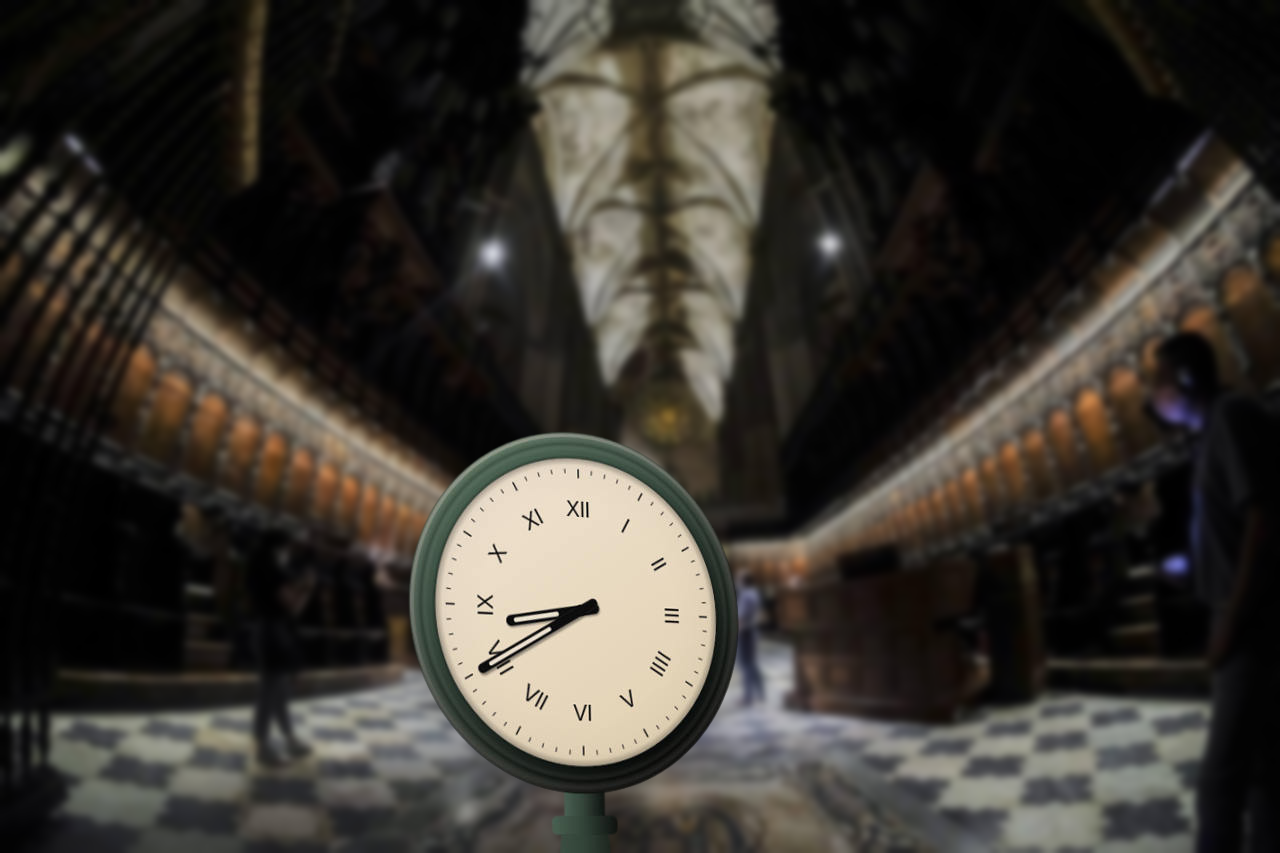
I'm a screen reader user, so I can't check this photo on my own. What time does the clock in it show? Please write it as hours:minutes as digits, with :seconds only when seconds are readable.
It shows 8:40
